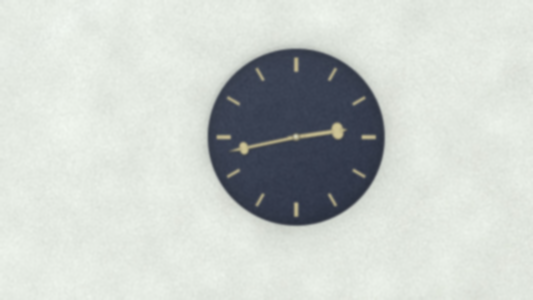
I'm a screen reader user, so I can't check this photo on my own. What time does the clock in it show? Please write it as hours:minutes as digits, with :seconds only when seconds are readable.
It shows 2:43
